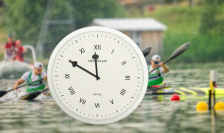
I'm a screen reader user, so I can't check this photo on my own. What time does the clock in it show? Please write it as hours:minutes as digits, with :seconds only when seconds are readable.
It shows 11:50
